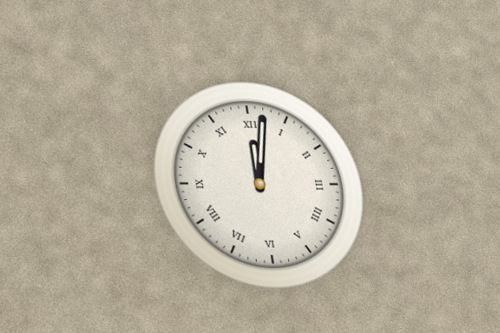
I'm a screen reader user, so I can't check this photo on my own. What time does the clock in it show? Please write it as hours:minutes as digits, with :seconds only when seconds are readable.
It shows 12:02
